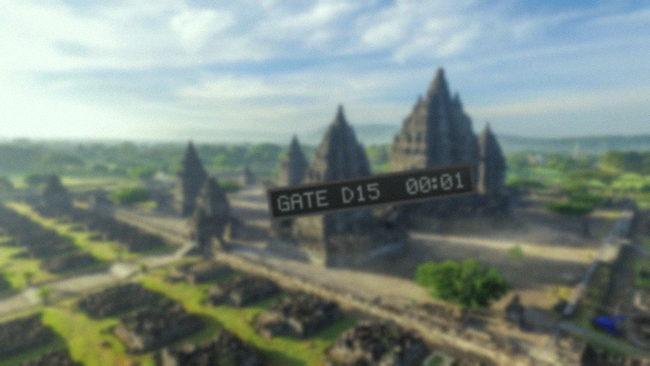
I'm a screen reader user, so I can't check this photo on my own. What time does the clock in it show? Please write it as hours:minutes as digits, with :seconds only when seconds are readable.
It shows 0:01
